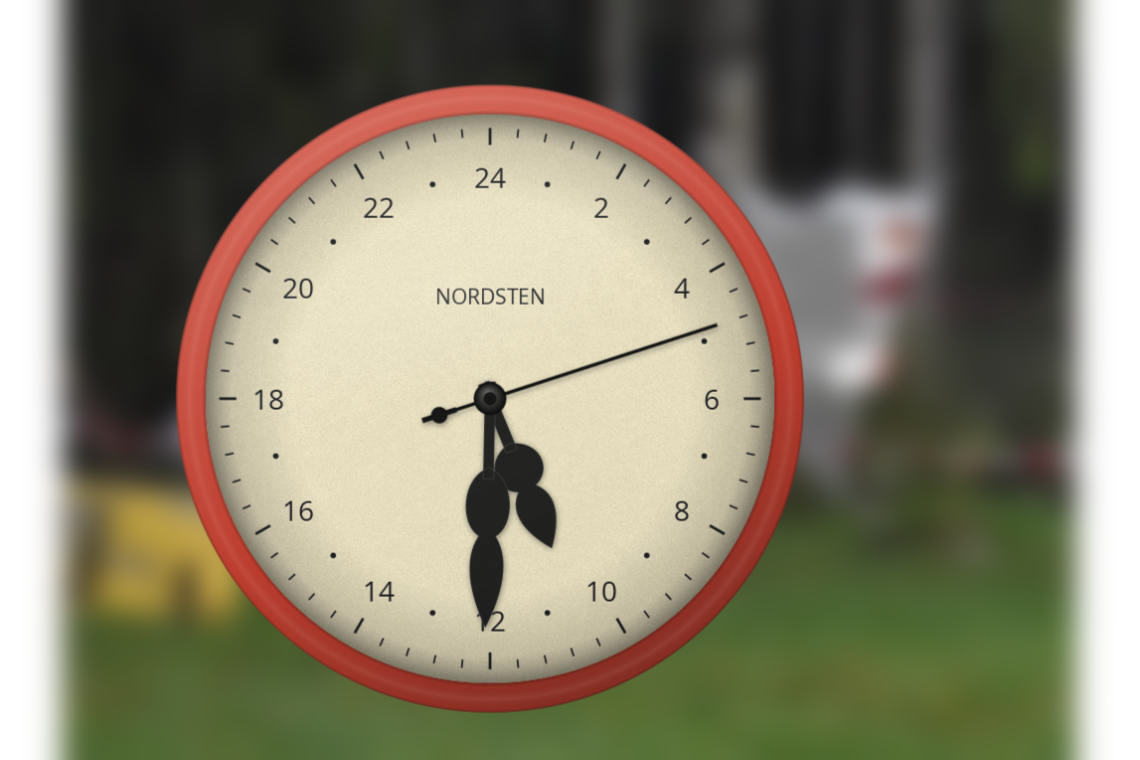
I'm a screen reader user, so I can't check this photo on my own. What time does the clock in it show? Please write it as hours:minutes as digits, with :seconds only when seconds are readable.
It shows 10:30:12
